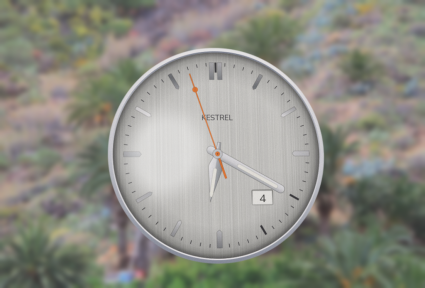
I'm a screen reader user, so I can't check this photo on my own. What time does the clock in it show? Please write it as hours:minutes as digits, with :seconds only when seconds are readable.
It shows 6:19:57
